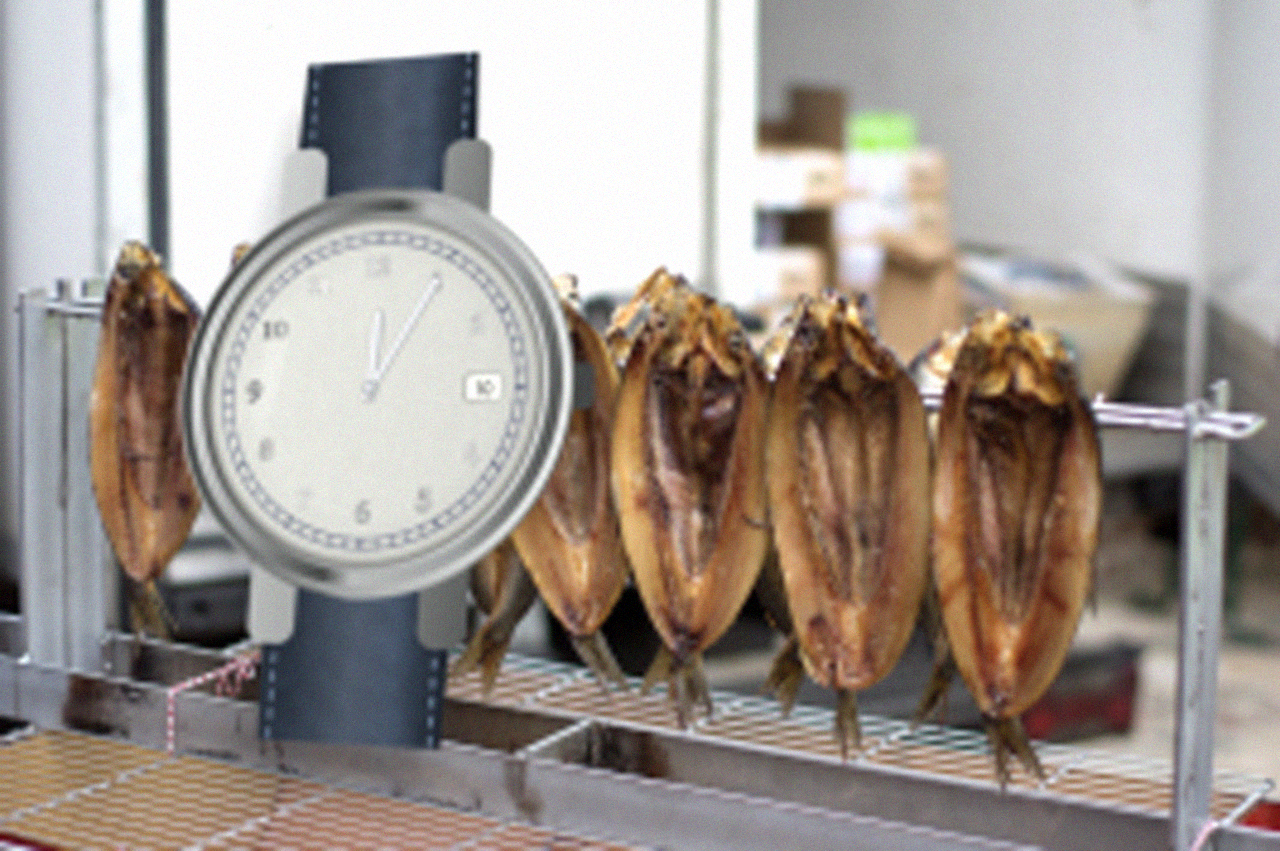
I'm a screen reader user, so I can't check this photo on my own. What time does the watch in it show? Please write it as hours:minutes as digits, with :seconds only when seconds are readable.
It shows 12:05
